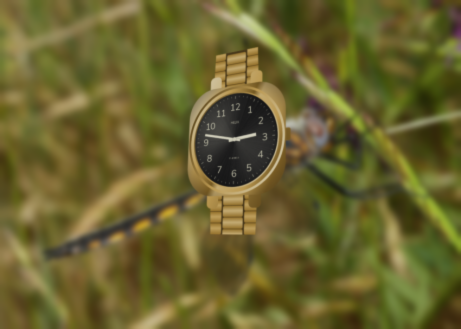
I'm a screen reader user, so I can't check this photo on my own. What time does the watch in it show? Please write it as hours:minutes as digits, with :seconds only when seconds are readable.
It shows 2:47
